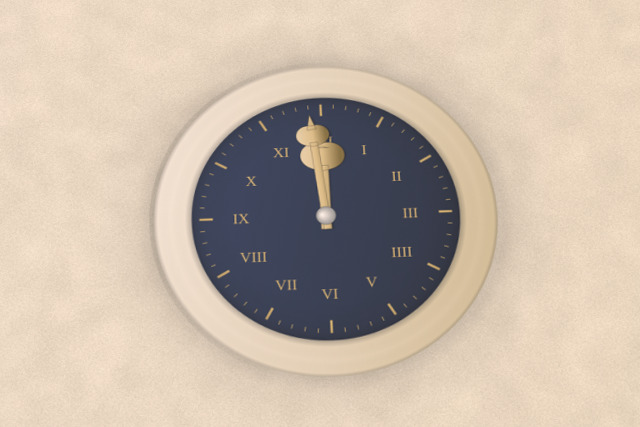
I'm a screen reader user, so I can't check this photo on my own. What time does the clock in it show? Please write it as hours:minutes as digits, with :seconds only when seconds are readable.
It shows 11:59
